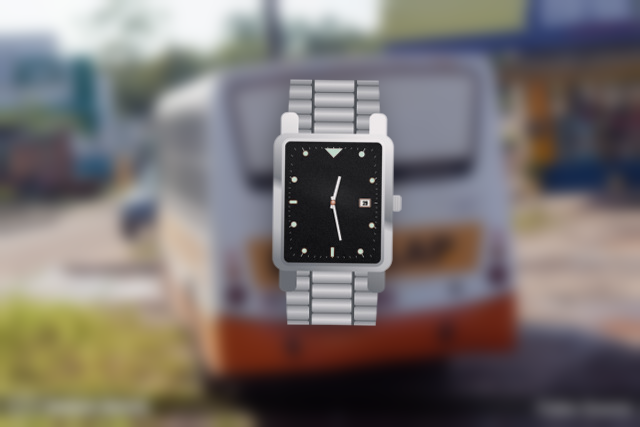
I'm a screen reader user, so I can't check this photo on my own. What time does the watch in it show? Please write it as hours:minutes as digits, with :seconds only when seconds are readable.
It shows 12:28
